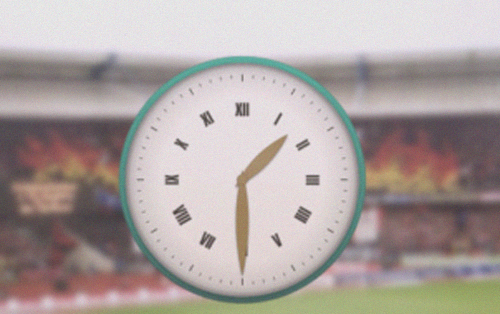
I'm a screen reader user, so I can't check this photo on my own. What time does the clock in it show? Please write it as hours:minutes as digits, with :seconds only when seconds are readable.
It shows 1:30
